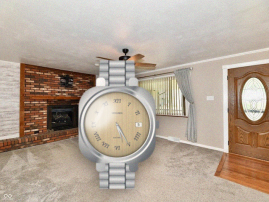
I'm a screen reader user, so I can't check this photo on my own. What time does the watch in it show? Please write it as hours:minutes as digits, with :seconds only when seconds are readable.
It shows 5:25
